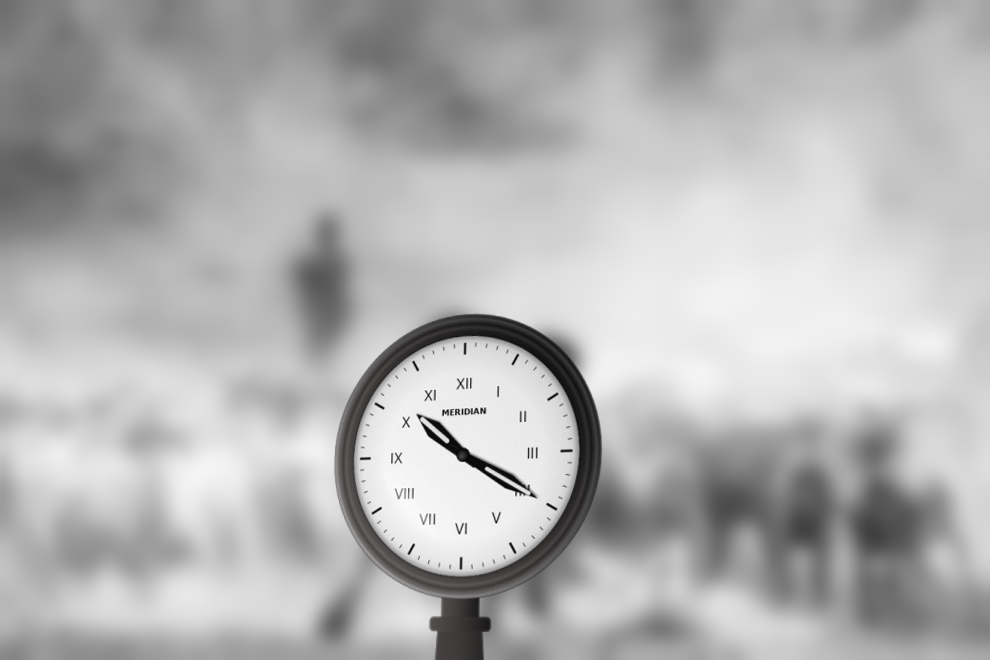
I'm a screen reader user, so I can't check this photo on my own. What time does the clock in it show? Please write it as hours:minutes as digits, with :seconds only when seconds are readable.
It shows 10:20
